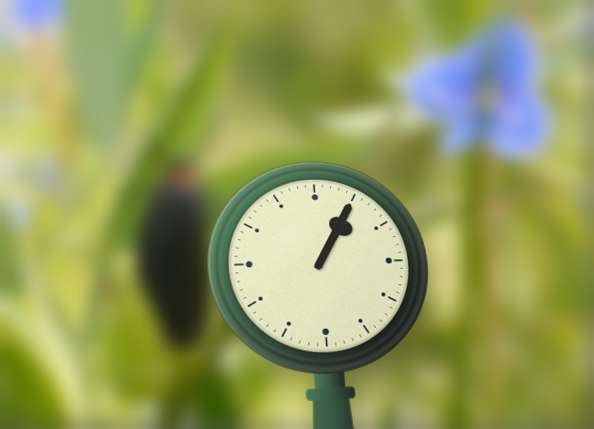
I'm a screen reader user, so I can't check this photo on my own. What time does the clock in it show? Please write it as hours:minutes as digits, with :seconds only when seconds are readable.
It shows 1:05
